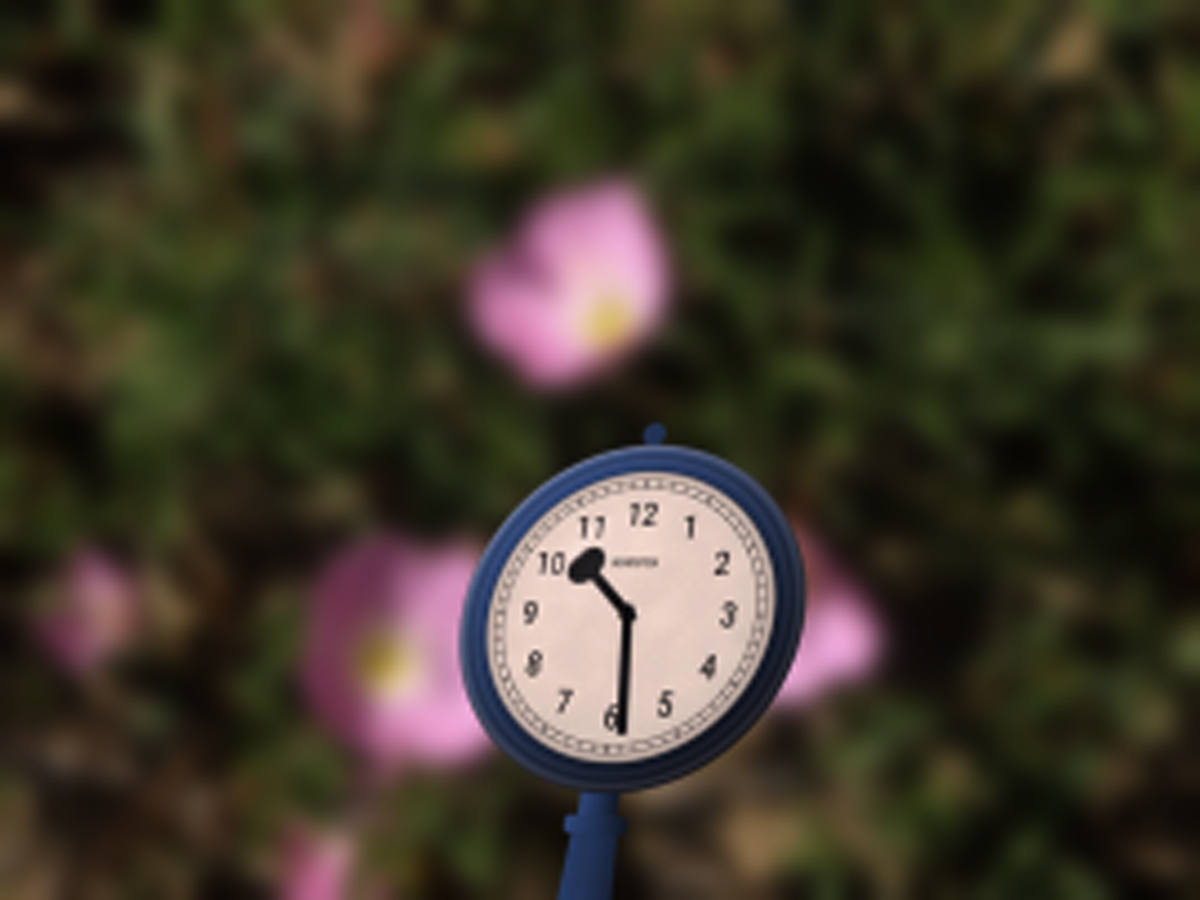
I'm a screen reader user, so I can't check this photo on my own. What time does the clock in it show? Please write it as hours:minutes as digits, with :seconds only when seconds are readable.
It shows 10:29
